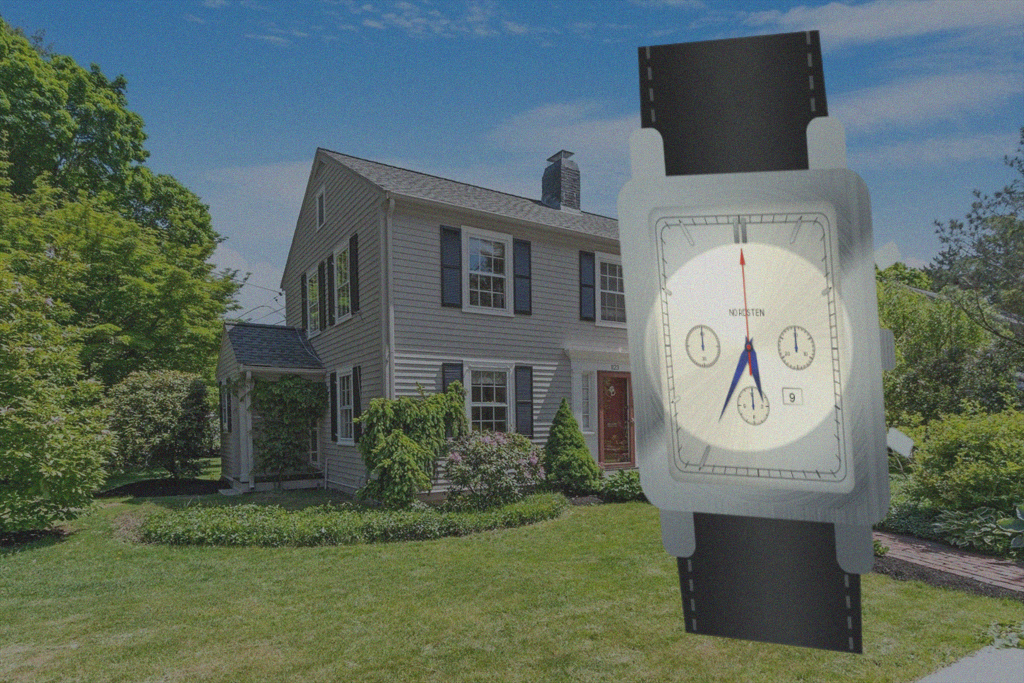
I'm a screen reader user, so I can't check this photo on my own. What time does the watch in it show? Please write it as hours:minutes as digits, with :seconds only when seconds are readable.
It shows 5:35
